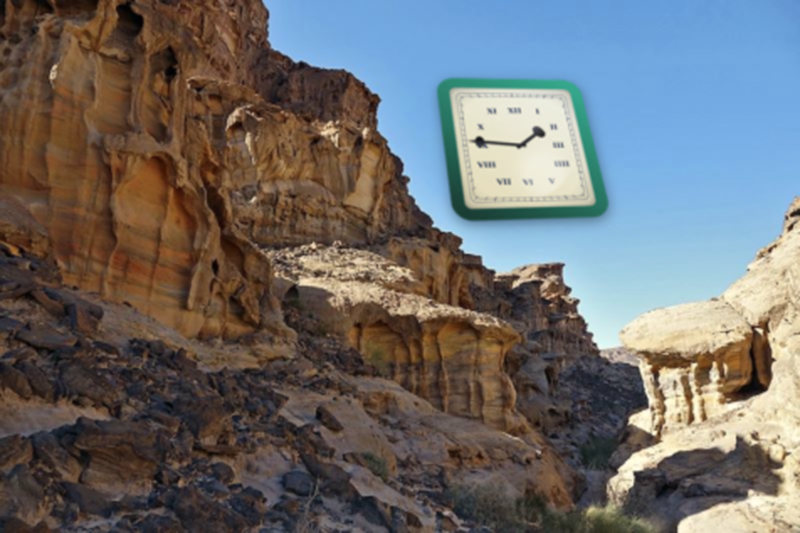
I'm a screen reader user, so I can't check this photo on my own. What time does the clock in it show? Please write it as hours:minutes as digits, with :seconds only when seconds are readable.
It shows 1:46
